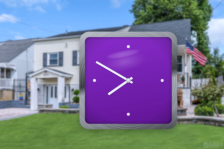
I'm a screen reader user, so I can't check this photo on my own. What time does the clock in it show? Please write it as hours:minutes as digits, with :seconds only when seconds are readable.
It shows 7:50
